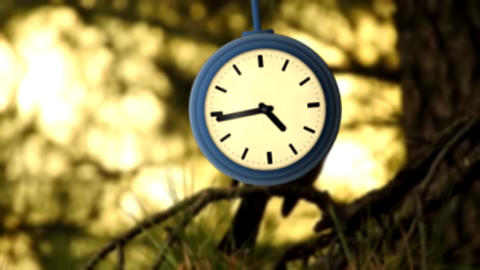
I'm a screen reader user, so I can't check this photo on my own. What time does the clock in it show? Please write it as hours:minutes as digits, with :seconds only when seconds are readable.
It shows 4:44
